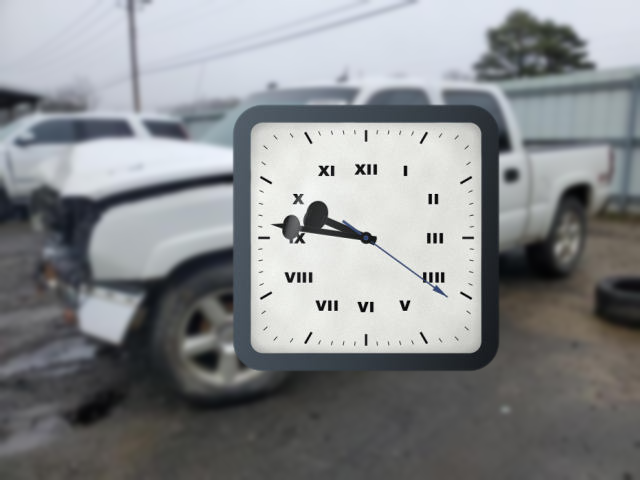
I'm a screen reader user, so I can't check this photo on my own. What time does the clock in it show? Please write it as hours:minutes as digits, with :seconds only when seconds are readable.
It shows 9:46:21
